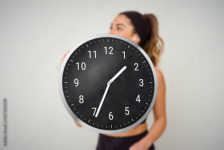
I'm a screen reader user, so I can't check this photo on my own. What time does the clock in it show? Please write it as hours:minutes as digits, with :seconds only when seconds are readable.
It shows 1:34
